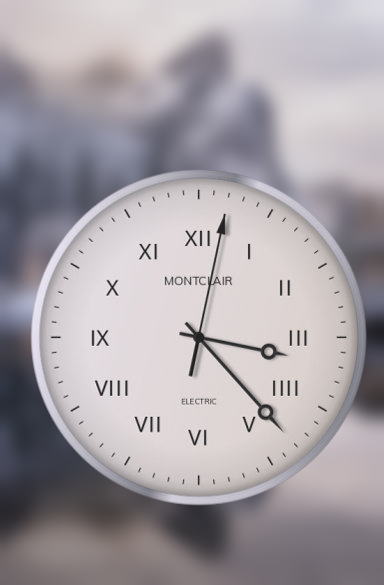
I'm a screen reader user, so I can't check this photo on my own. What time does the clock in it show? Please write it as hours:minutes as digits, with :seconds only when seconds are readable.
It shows 3:23:02
